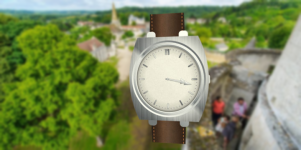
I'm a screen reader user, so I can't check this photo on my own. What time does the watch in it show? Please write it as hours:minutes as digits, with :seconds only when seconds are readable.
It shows 3:17
